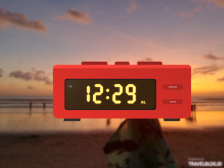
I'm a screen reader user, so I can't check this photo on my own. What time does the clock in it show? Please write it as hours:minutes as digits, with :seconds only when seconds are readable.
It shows 12:29
